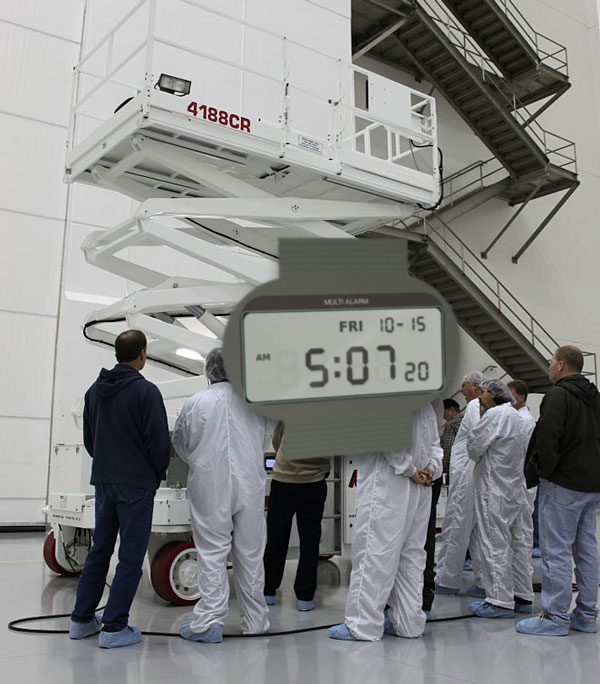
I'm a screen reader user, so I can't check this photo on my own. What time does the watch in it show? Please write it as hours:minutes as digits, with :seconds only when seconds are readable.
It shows 5:07:20
